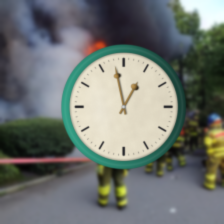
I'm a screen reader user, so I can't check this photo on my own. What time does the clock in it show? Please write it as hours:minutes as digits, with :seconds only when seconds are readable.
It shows 12:58
